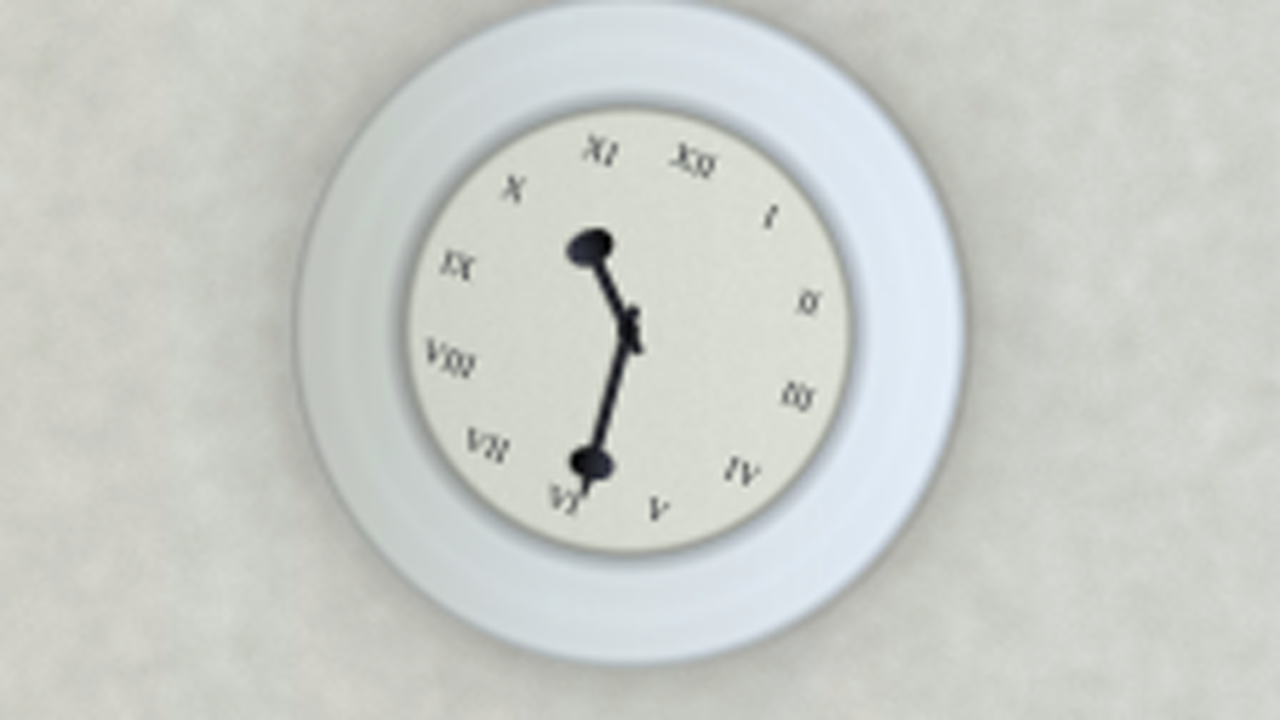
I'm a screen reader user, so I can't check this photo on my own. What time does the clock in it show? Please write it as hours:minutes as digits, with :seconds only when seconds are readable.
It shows 10:29
